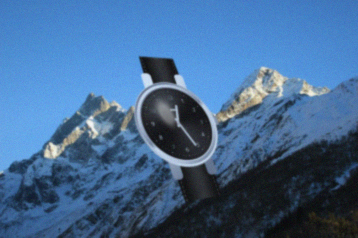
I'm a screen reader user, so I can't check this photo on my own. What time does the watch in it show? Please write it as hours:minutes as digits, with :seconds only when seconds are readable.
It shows 12:26
